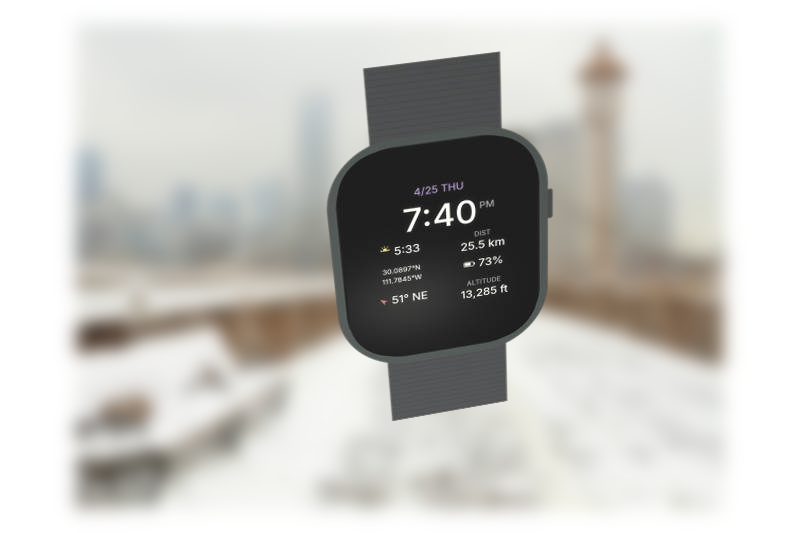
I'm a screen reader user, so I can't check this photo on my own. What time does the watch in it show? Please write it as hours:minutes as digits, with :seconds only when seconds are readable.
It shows 7:40
